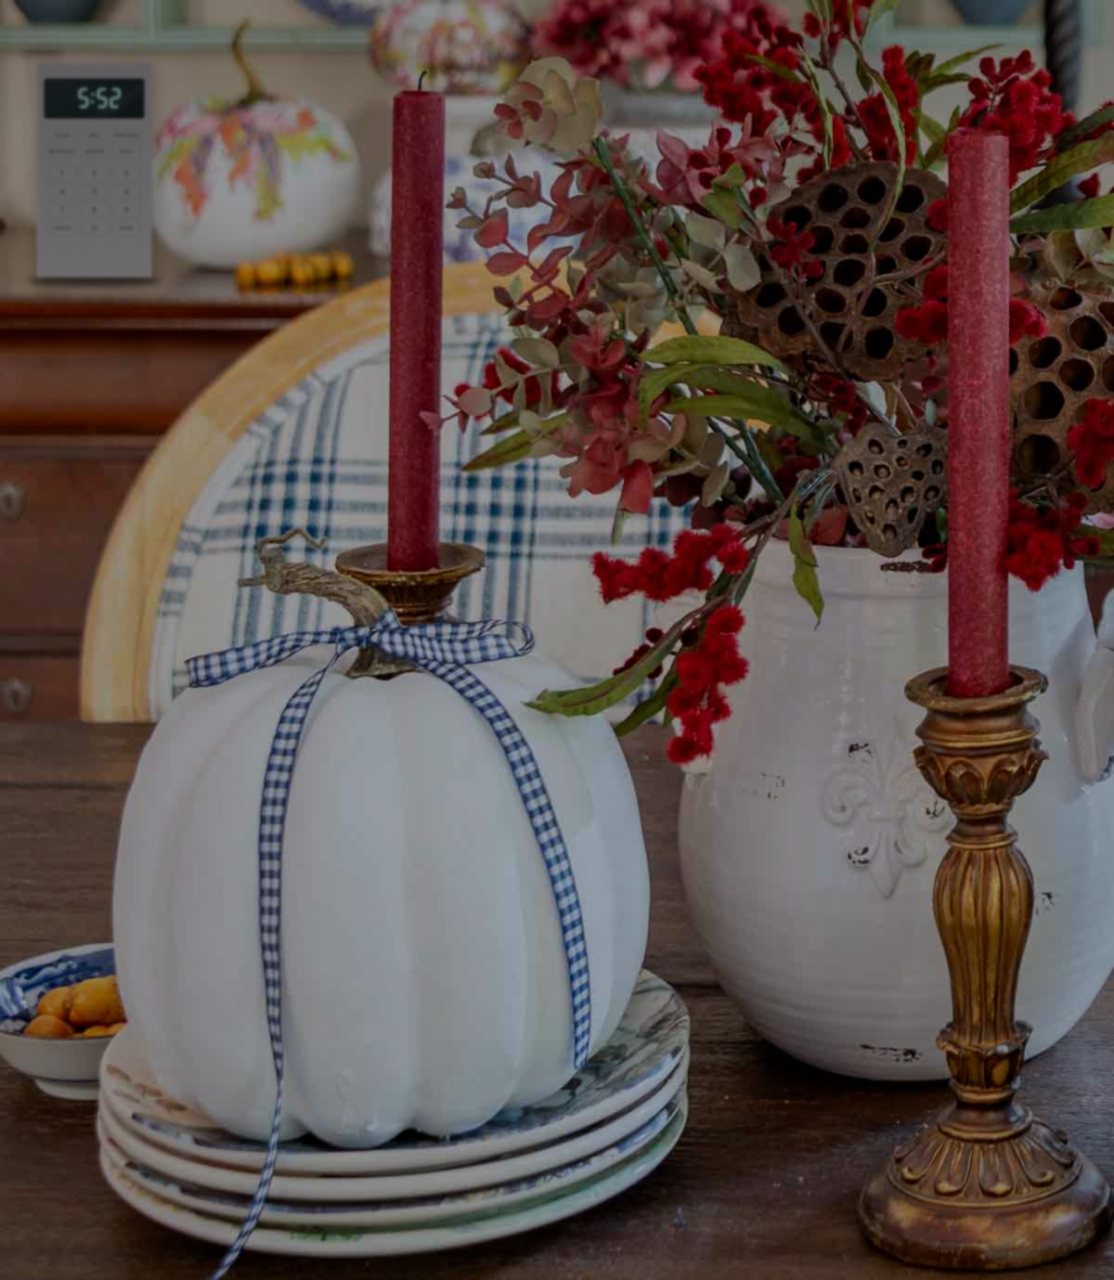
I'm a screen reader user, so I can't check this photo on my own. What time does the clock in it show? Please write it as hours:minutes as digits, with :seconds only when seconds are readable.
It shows 5:52
